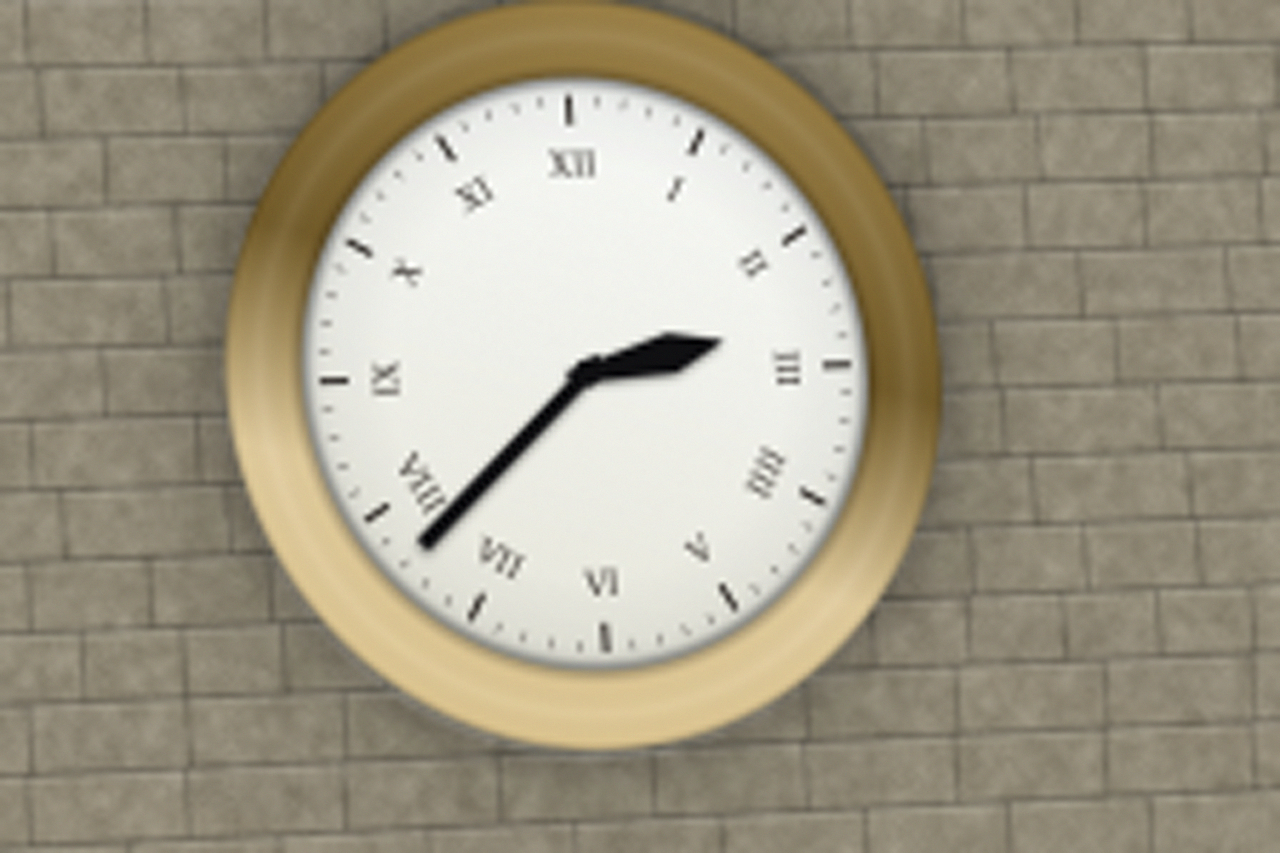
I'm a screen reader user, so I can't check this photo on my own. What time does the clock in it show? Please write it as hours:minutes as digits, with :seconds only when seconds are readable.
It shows 2:38
